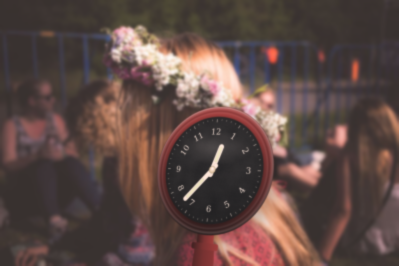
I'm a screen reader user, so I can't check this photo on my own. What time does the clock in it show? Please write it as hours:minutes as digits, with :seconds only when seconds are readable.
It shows 12:37
